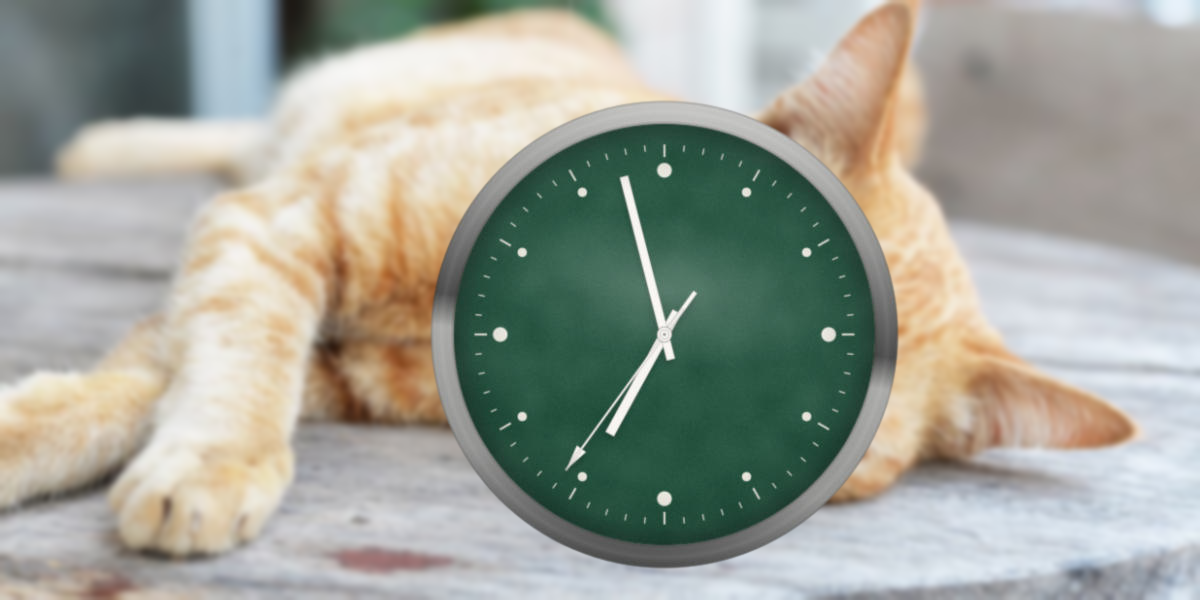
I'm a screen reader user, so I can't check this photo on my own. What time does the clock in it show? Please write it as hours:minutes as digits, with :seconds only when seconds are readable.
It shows 6:57:36
